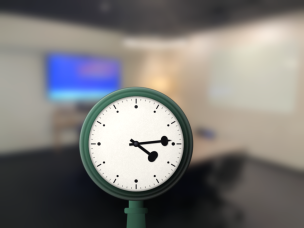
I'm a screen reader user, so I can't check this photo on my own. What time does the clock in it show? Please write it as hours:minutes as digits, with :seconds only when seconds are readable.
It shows 4:14
